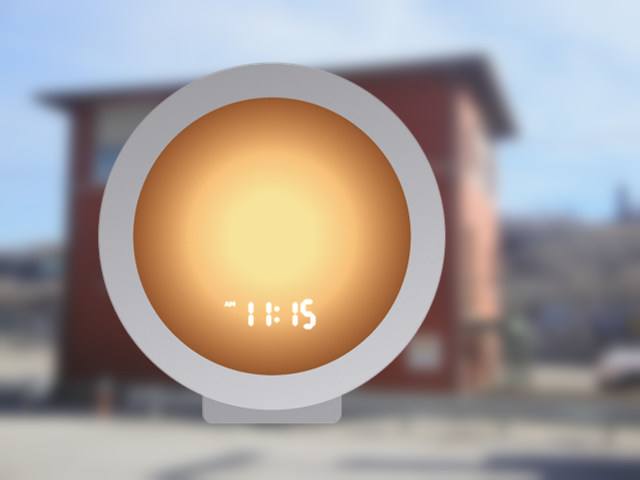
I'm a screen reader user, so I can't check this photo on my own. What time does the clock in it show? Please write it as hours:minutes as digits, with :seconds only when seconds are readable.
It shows 11:15
